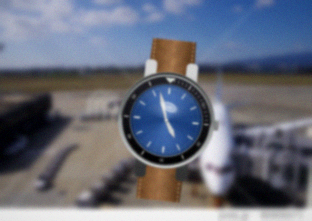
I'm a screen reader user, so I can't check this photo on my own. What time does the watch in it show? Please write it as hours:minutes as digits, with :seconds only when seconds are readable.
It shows 4:57
